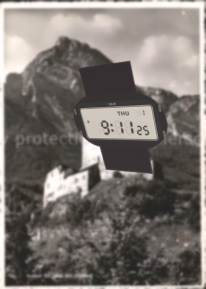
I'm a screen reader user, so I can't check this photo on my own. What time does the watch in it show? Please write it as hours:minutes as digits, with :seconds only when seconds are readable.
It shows 9:11:25
